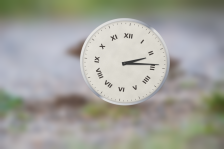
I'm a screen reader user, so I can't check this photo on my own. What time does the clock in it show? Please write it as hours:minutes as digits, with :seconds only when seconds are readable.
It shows 2:14
